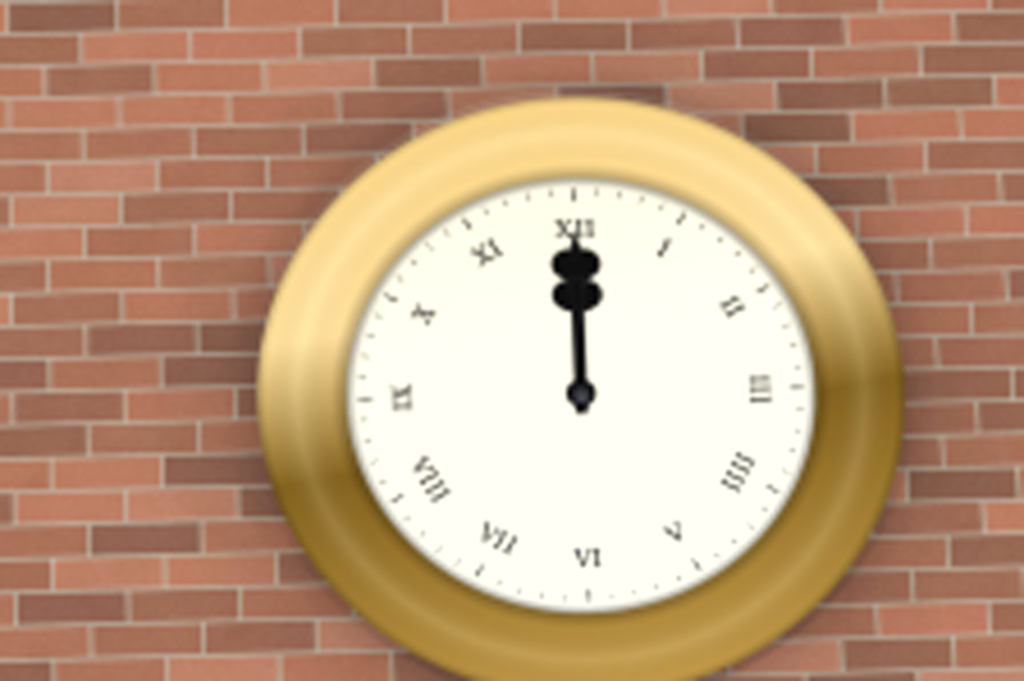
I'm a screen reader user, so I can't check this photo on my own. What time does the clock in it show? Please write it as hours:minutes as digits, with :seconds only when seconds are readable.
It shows 12:00
